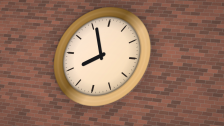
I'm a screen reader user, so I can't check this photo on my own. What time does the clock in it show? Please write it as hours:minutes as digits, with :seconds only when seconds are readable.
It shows 7:56
